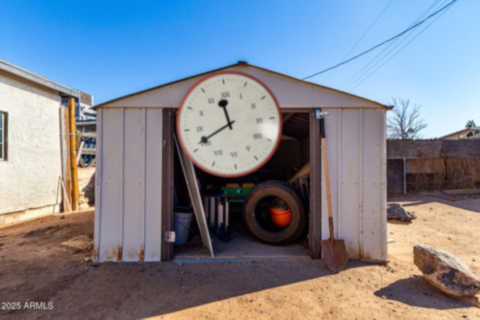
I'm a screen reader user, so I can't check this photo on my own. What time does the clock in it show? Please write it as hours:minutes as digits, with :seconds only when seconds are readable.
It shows 11:41
